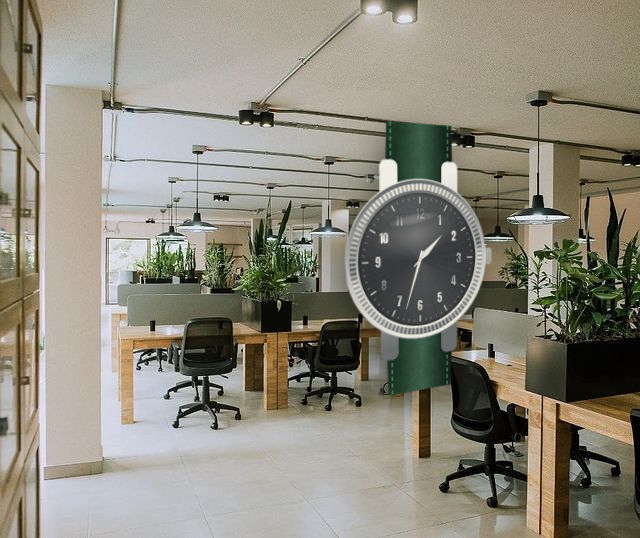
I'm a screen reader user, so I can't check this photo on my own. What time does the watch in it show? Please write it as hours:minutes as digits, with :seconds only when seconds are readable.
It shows 1:33
